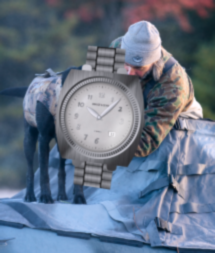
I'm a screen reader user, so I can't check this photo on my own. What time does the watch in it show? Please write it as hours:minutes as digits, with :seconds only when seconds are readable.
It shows 10:07
